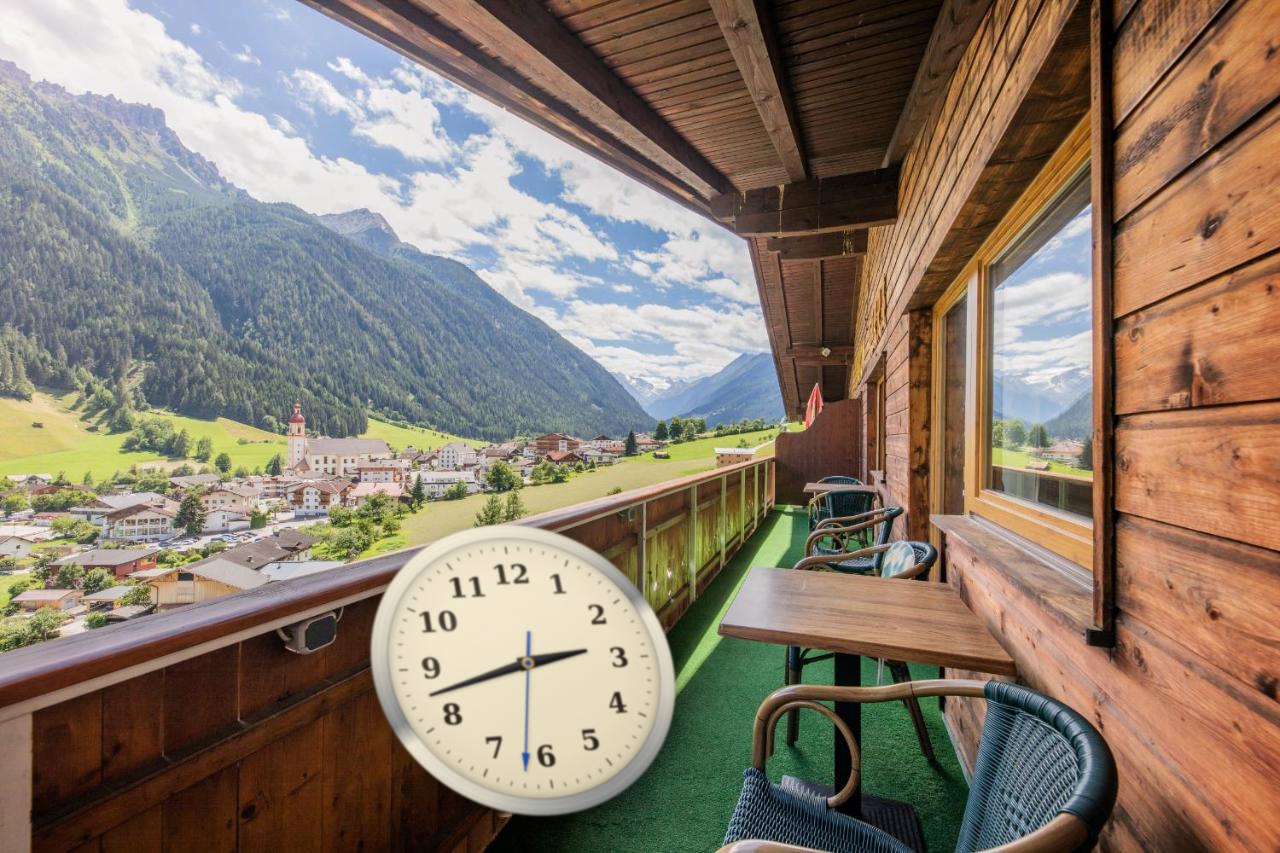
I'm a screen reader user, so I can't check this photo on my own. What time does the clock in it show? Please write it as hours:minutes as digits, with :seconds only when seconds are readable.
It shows 2:42:32
